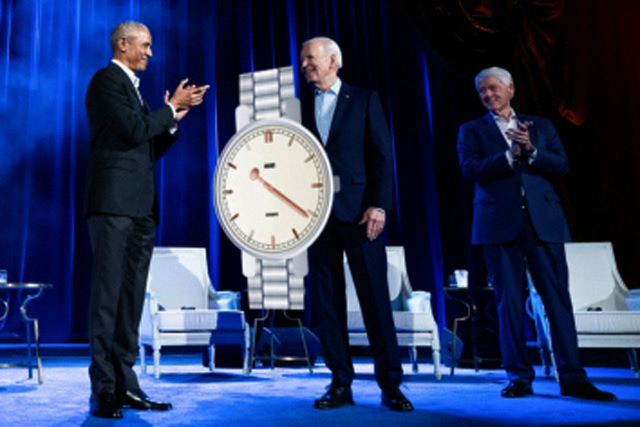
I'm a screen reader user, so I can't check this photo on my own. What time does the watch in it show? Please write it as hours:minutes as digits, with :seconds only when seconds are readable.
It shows 10:21
